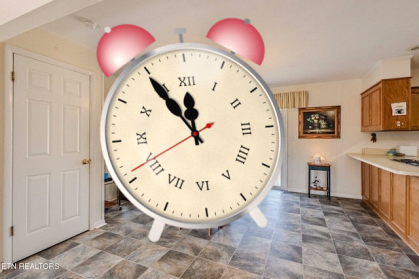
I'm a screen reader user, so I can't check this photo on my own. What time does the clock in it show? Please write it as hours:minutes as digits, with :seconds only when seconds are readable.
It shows 11:54:41
